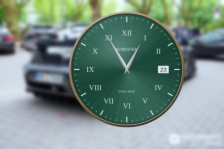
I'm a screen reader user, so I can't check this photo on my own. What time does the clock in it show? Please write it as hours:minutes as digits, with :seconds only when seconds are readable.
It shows 12:55
